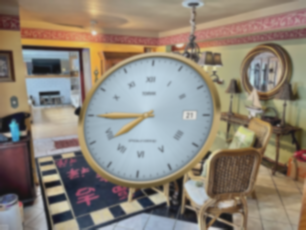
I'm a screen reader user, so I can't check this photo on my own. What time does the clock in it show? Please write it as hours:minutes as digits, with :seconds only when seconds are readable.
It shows 7:45
